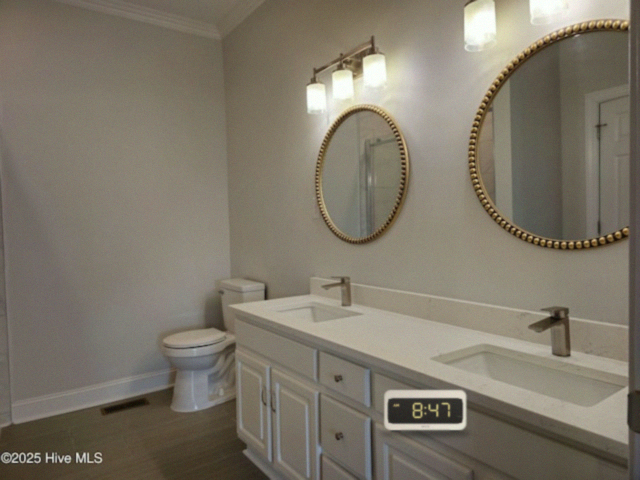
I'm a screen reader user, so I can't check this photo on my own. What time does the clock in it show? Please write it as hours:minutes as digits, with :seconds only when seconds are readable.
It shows 8:47
